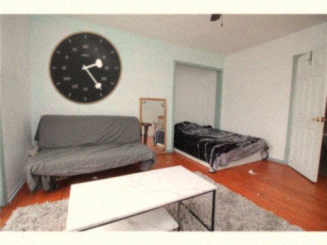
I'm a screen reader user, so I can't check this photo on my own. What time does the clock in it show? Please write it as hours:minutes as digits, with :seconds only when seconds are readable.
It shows 2:24
